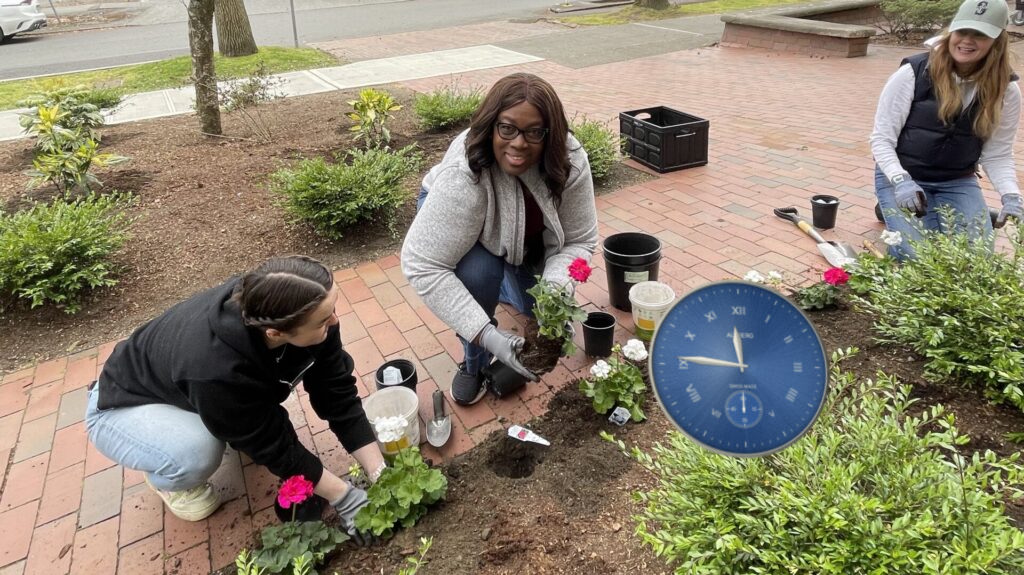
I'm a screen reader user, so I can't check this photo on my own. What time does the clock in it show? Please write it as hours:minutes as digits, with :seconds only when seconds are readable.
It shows 11:46
